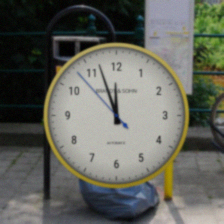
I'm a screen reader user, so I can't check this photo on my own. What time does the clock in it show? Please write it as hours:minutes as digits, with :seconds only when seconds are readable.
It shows 11:56:53
